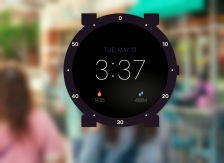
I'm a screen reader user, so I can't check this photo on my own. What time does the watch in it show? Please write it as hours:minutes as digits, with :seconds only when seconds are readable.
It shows 3:37
